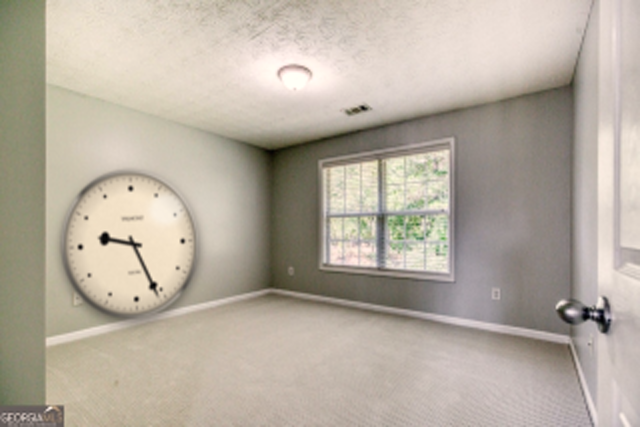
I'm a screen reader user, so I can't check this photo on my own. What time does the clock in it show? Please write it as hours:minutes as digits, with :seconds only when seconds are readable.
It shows 9:26
